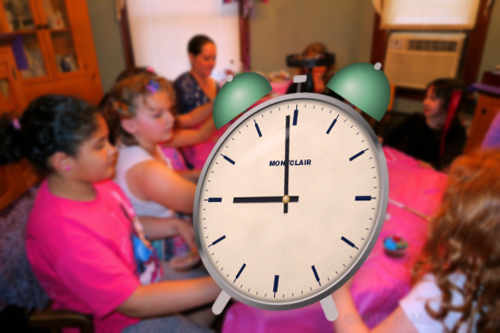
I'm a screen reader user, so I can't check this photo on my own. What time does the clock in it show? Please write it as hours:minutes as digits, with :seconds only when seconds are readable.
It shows 8:59
